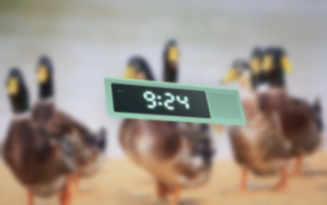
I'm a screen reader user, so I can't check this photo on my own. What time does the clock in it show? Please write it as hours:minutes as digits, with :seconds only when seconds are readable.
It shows 9:24
